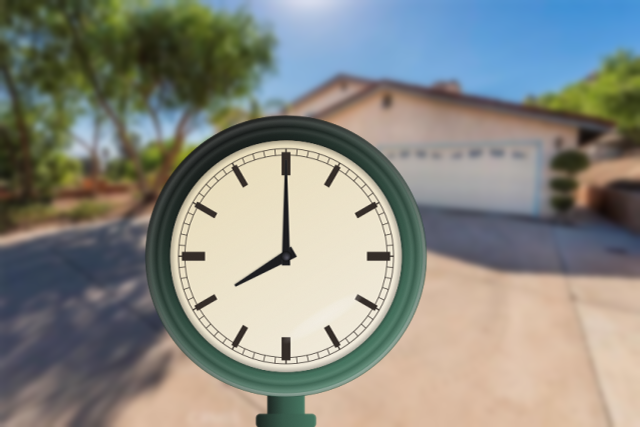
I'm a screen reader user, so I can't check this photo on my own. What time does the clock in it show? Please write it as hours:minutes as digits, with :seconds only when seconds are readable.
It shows 8:00
